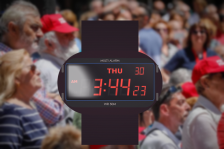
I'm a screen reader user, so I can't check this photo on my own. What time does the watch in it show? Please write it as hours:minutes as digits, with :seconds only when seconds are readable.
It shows 3:44:23
